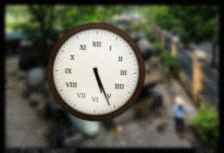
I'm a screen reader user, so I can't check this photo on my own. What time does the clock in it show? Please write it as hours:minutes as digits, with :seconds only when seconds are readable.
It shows 5:26
